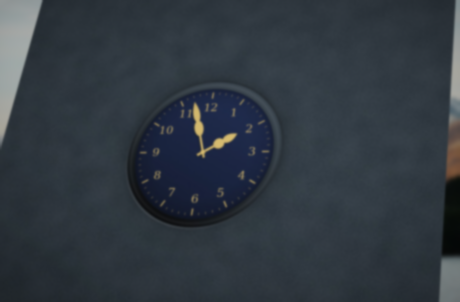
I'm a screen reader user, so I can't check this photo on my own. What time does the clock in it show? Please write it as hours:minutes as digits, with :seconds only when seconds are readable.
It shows 1:57
